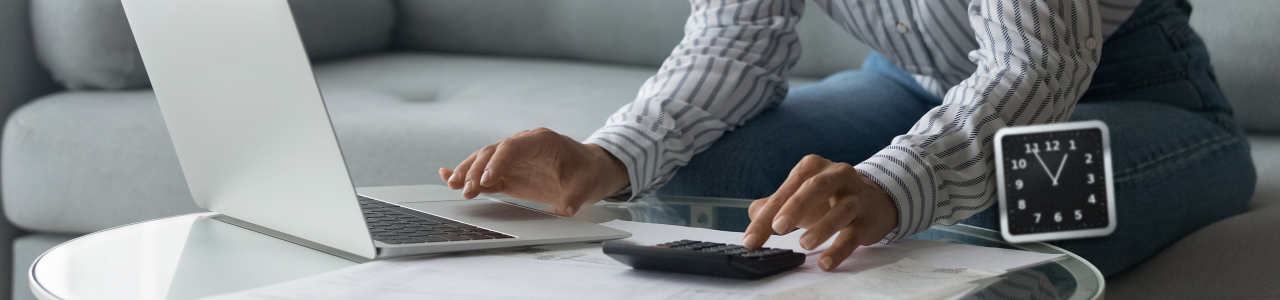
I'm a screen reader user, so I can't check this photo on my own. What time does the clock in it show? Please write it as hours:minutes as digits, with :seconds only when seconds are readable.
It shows 12:55
